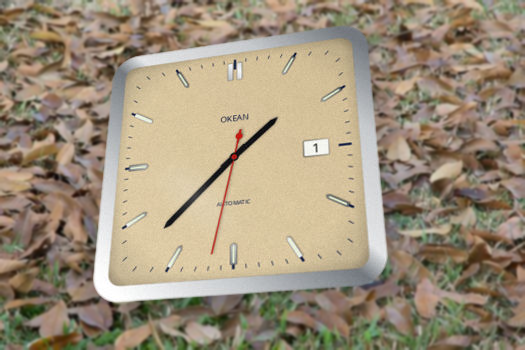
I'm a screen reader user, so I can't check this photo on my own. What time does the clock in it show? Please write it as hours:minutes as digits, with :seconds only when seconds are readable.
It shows 1:37:32
